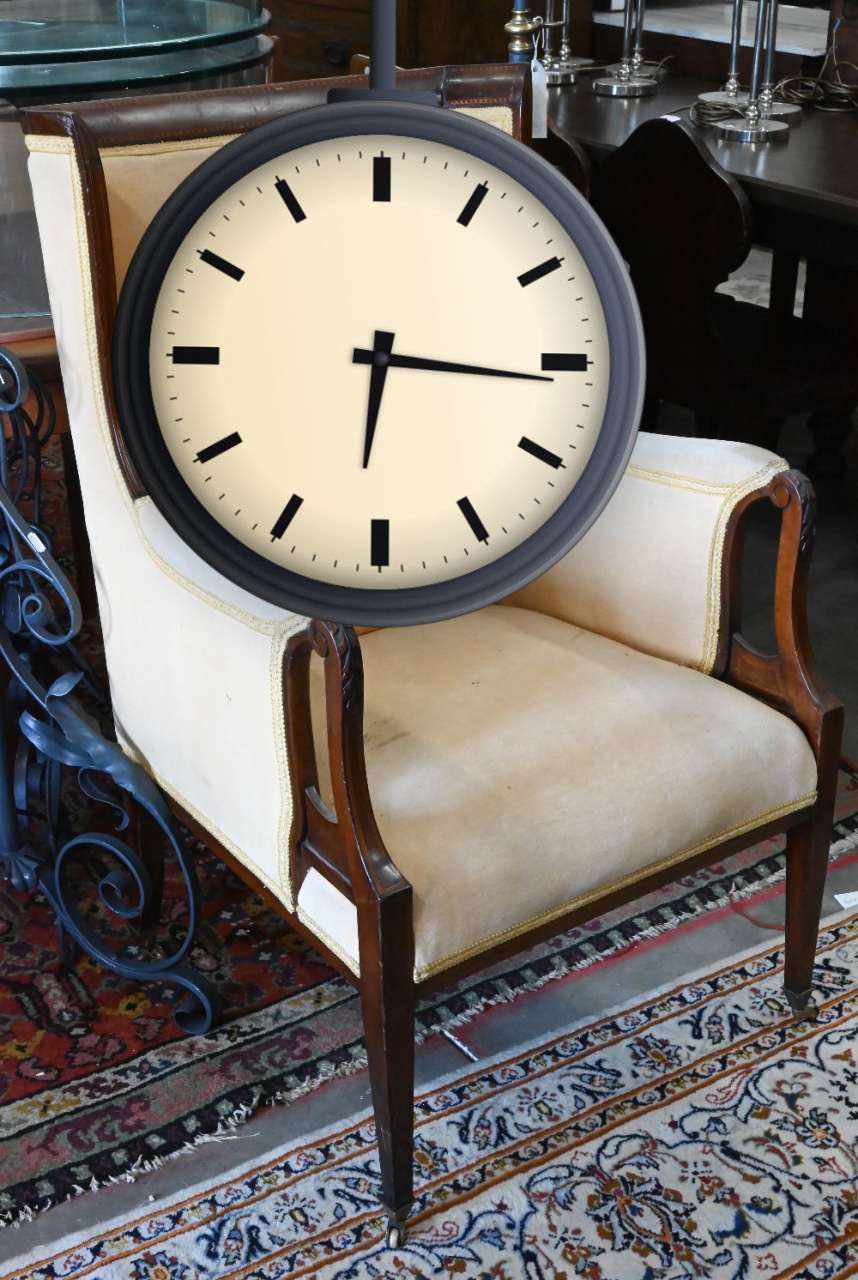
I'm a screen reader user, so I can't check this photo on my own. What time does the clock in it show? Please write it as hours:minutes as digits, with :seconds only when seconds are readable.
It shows 6:16
